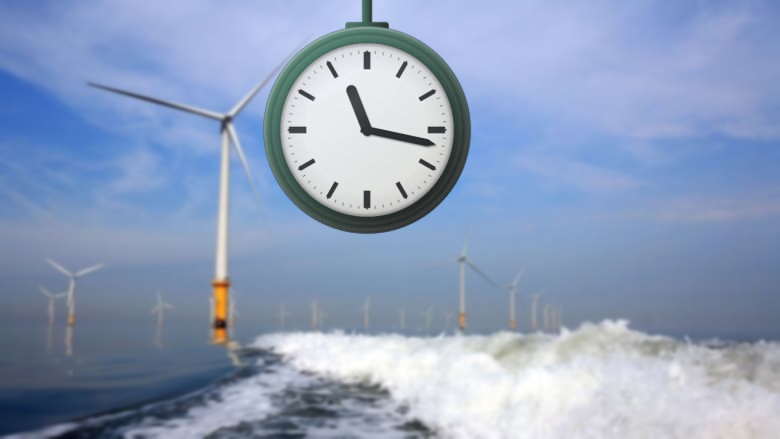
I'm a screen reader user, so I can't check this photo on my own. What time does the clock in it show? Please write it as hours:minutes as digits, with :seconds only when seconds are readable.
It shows 11:17
